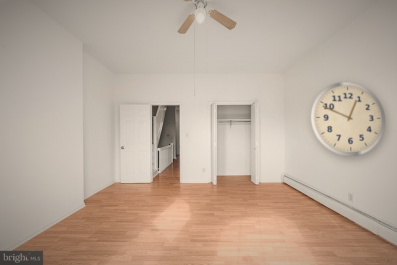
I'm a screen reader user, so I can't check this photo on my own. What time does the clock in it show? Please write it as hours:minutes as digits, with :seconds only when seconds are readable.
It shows 12:49
